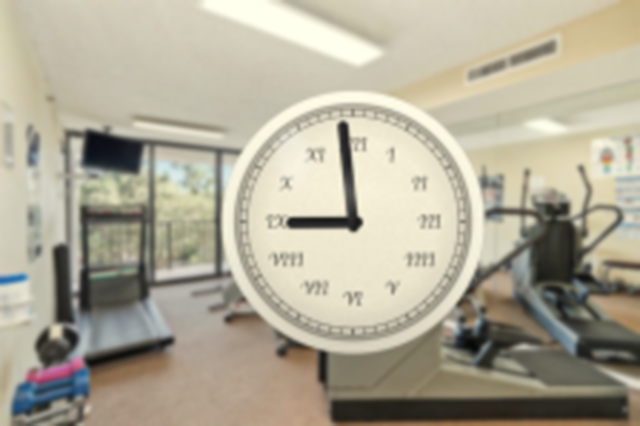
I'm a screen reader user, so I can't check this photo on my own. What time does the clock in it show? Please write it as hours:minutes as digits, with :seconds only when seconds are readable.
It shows 8:59
